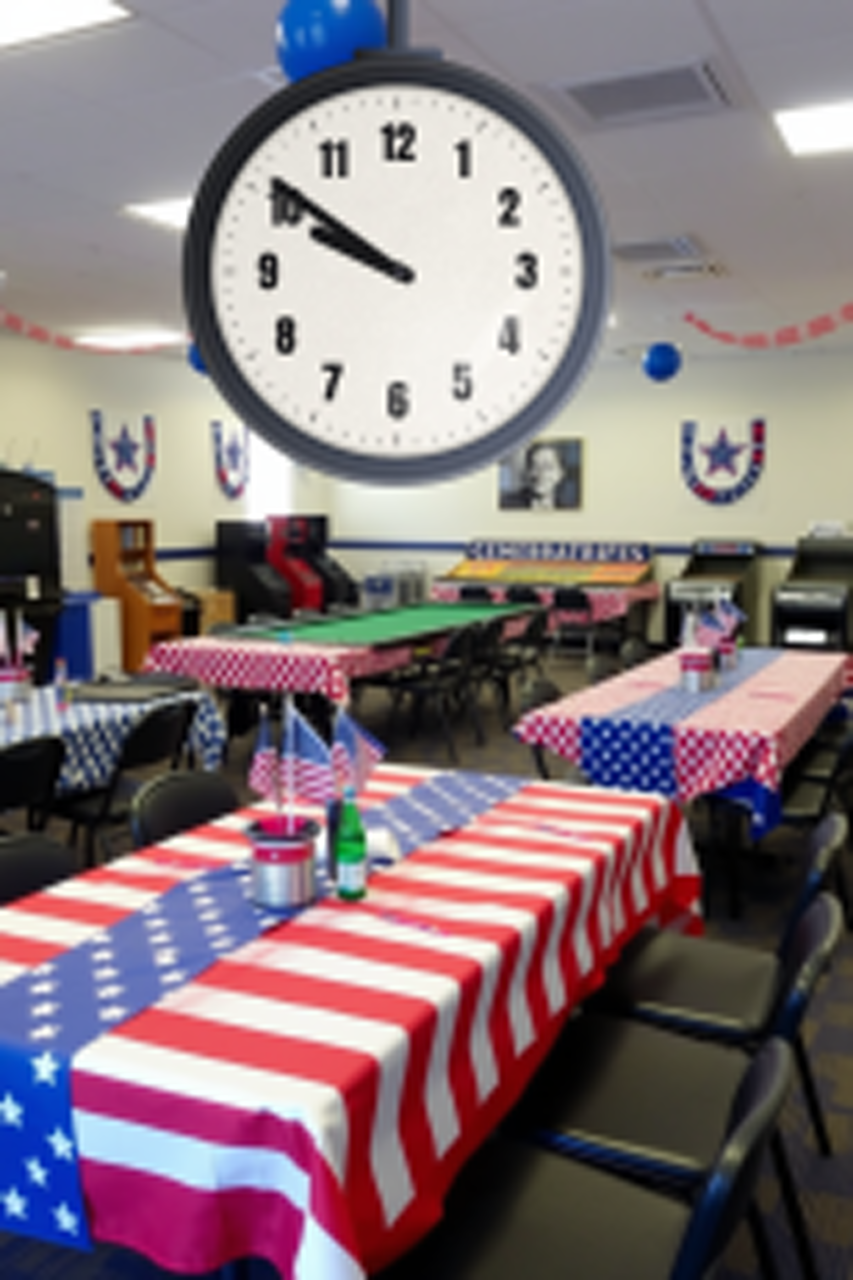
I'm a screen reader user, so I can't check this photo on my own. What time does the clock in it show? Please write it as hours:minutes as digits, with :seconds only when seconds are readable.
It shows 9:51
